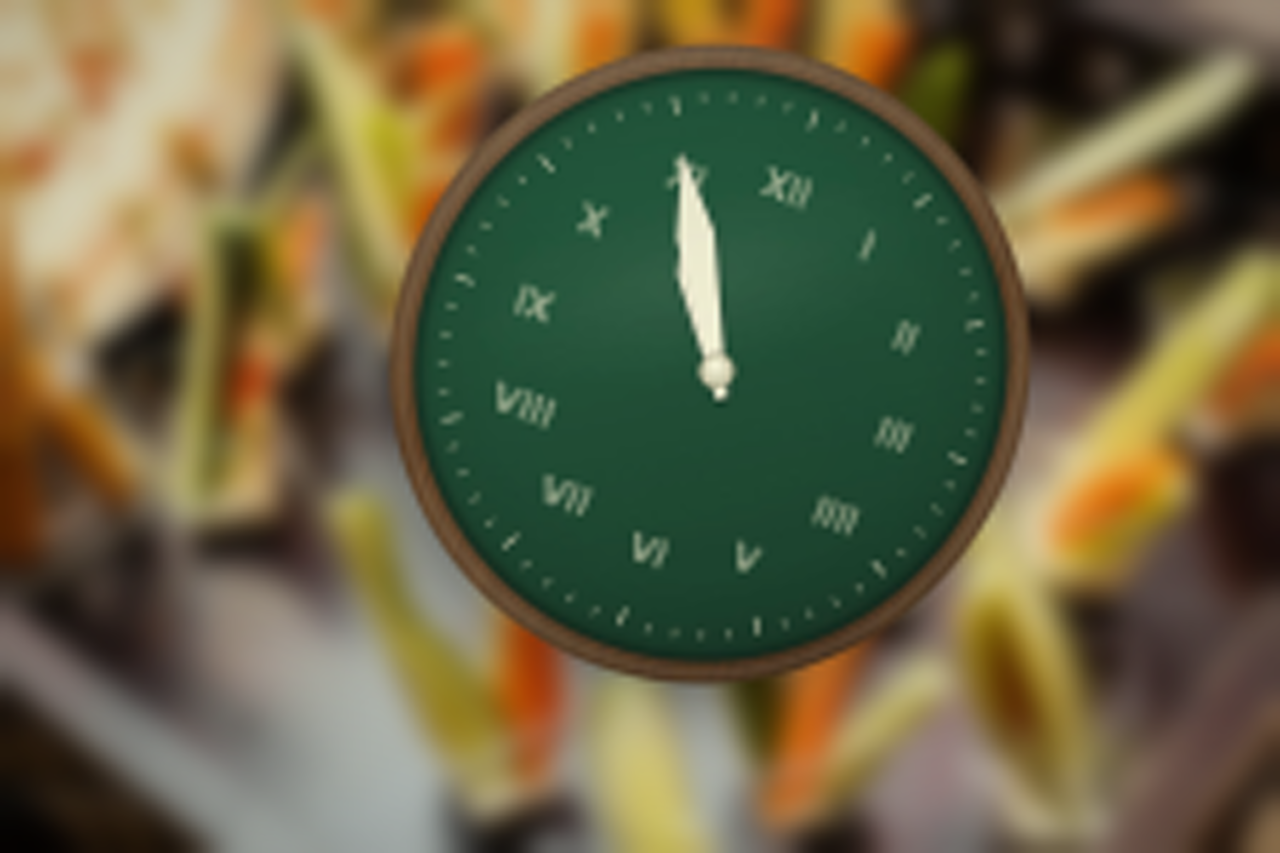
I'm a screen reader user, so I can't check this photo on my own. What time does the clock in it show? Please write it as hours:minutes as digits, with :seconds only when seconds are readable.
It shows 10:55
